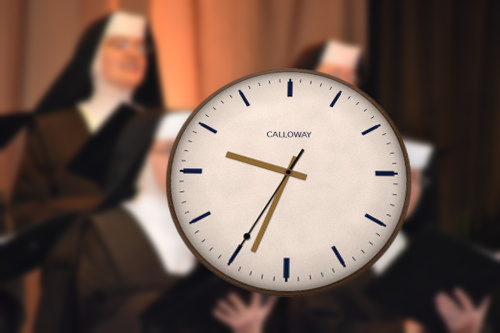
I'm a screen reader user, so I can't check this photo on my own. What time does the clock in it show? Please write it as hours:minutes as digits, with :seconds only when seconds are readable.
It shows 9:33:35
